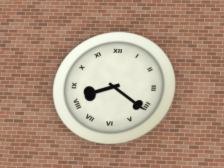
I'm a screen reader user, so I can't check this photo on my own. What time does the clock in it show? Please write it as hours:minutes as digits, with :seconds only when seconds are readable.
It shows 8:21
